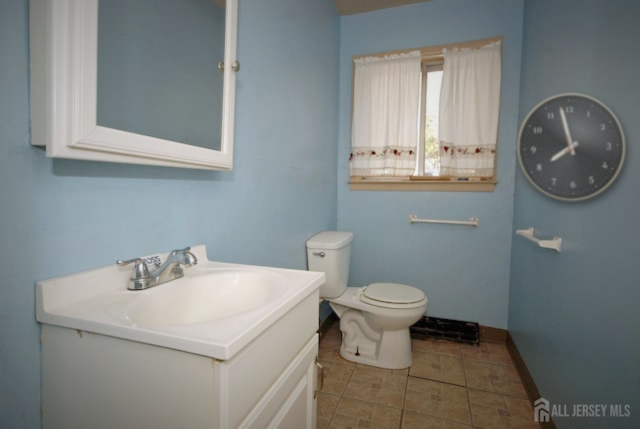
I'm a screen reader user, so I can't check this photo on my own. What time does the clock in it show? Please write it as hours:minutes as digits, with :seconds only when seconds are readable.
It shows 7:58
